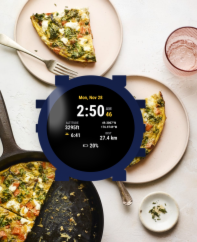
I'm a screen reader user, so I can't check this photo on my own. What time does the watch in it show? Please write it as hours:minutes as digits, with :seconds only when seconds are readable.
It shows 2:50
